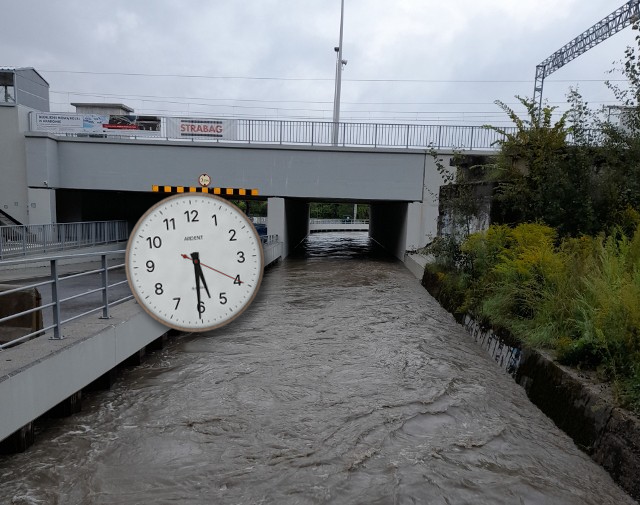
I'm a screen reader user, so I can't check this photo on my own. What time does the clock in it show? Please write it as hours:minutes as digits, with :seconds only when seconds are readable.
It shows 5:30:20
